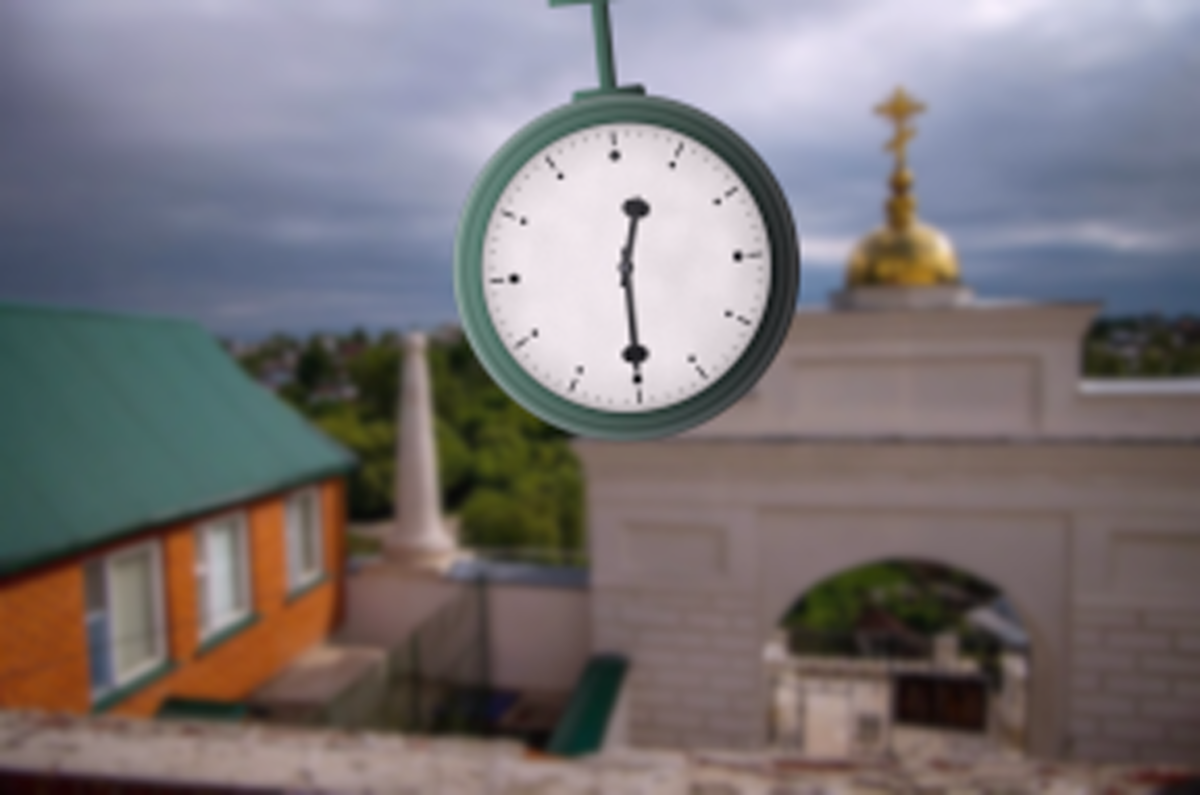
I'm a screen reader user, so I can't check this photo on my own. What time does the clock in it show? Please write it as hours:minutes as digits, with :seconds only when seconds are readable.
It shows 12:30
